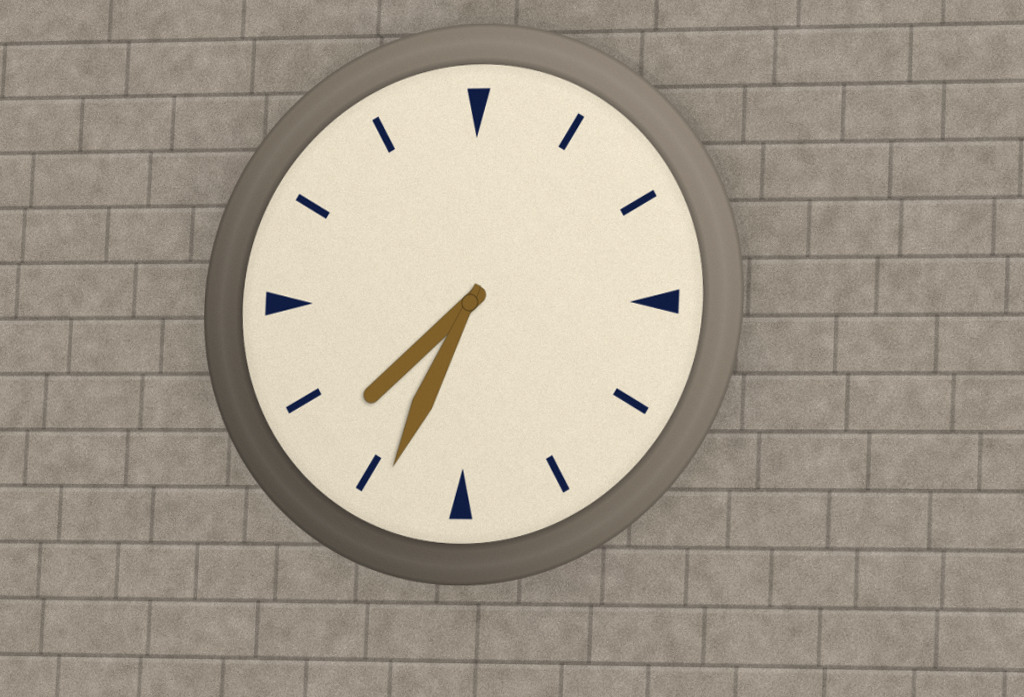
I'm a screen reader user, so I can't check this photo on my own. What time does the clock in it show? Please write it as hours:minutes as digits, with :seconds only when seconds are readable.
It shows 7:34
